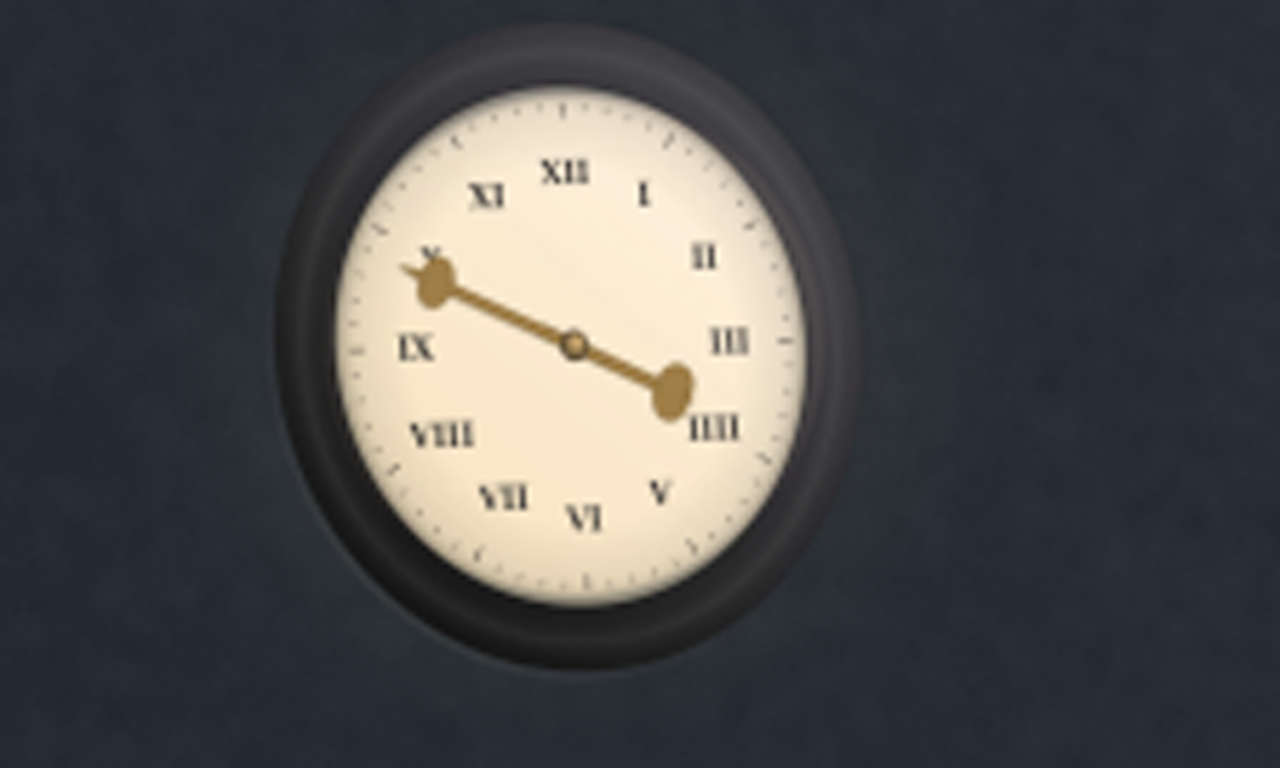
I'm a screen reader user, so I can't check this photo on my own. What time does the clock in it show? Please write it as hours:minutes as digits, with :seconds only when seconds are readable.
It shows 3:49
